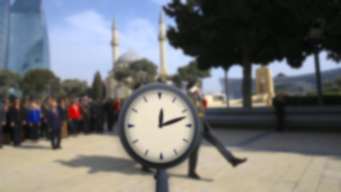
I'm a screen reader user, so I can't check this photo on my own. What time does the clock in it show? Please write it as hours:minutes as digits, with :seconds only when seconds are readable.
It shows 12:12
